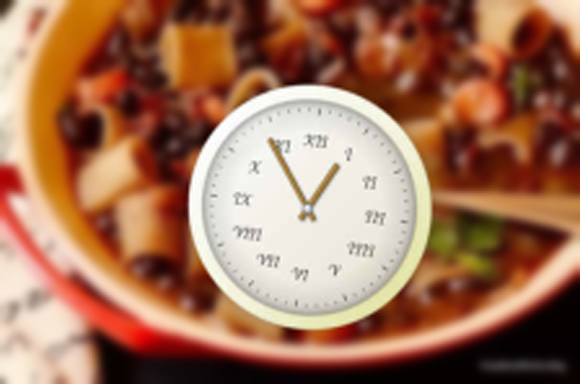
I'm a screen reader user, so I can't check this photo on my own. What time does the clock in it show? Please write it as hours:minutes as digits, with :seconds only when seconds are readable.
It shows 12:54
